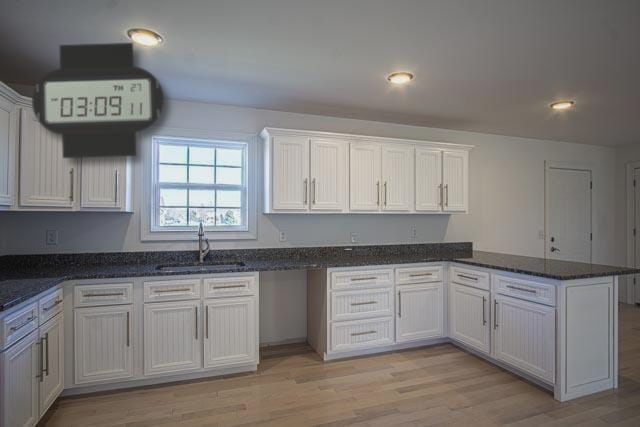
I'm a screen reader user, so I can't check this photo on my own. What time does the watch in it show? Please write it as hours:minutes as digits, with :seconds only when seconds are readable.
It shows 3:09:11
